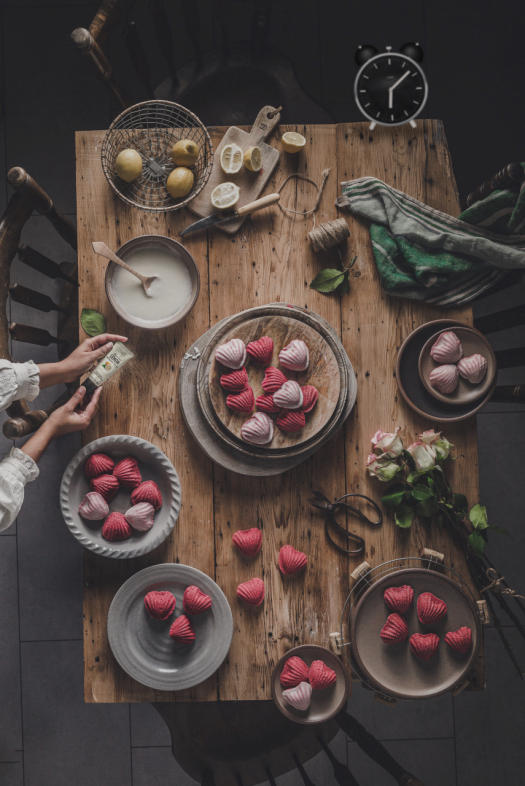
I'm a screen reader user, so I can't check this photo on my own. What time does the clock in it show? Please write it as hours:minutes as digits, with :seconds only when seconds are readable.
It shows 6:08
